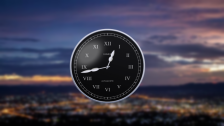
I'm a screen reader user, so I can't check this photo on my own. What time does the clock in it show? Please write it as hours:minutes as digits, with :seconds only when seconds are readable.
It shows 12:43
